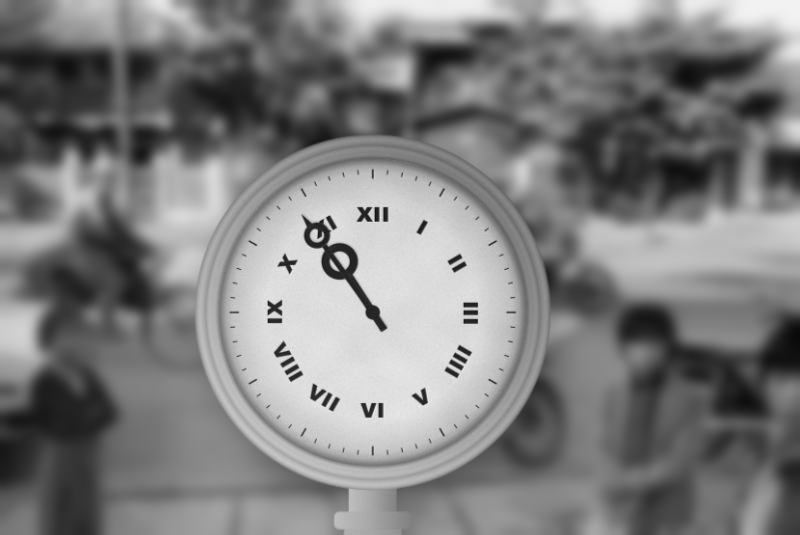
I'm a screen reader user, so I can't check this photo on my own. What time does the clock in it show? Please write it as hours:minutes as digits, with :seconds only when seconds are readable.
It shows 10:54
